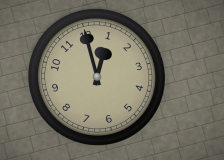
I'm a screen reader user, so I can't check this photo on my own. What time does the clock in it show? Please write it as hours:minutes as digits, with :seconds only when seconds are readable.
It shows 1:00
